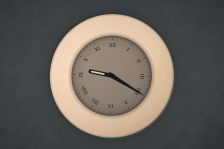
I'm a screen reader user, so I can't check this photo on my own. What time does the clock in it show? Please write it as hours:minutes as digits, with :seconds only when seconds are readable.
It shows 9:20
